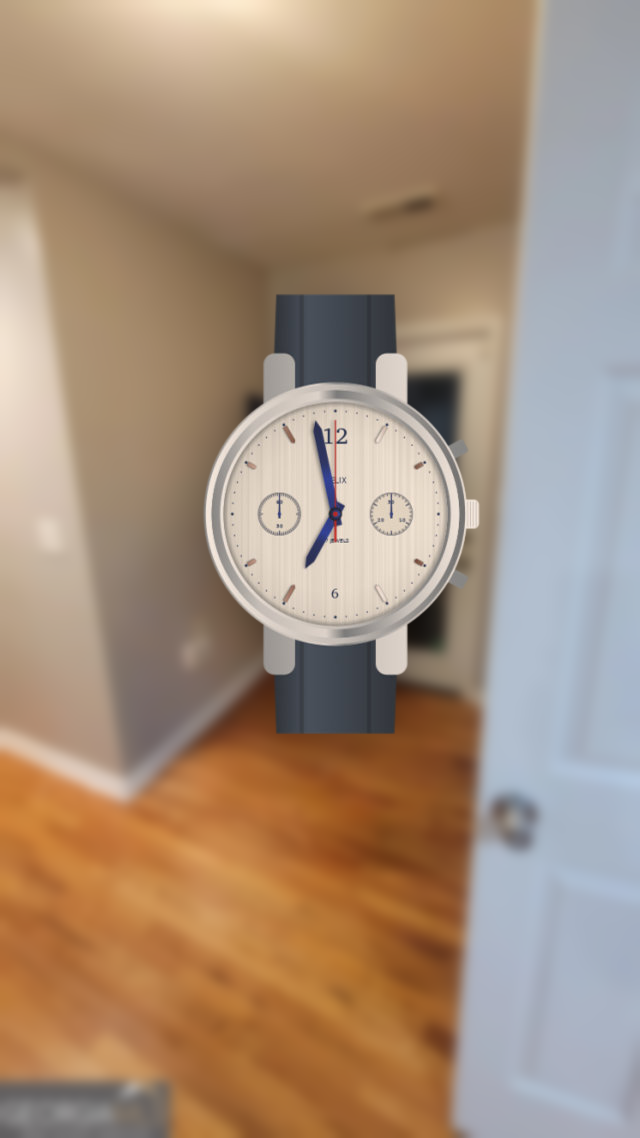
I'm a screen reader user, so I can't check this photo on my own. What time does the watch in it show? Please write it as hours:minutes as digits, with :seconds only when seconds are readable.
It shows 6:58
